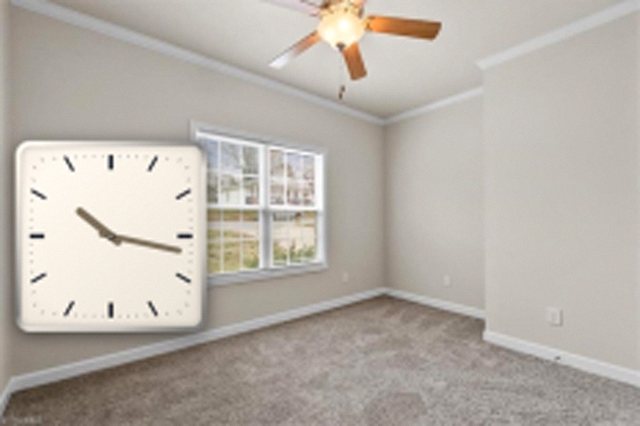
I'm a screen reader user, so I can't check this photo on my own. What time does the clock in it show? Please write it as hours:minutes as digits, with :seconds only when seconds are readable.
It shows 10:17
